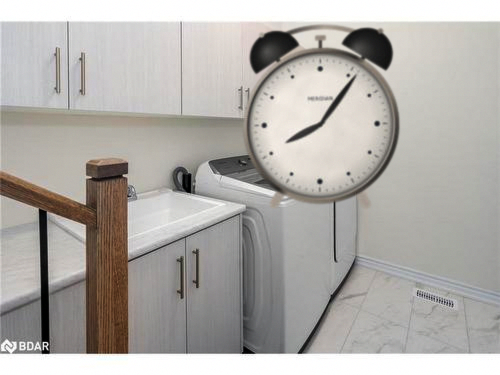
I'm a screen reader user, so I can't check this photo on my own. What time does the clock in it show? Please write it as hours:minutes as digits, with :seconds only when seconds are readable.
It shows 8:06
